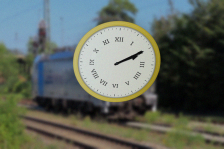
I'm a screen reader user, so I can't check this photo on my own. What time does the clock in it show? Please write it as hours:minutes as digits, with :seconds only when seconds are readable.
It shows 2:10
